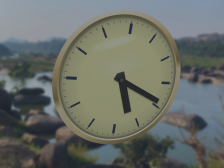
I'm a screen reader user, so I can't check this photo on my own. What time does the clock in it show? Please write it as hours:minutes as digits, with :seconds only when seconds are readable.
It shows 5:19
